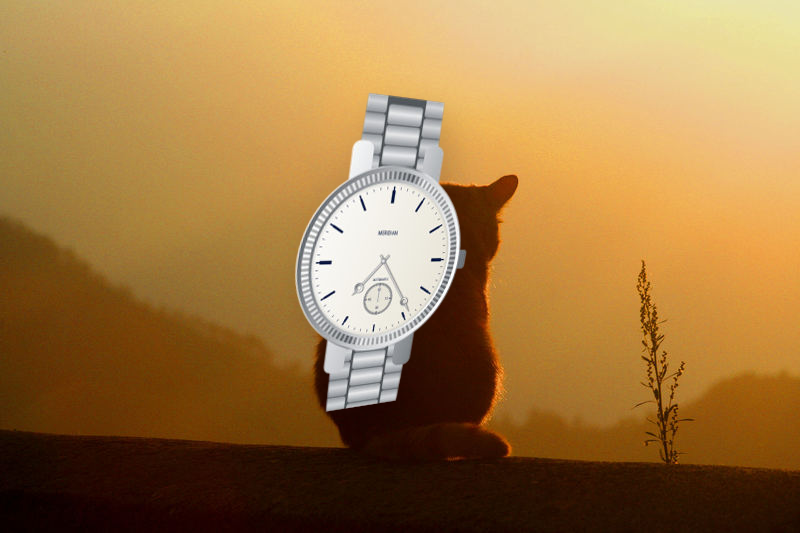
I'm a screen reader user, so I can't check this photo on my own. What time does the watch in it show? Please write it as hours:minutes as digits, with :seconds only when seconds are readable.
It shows 7:24
